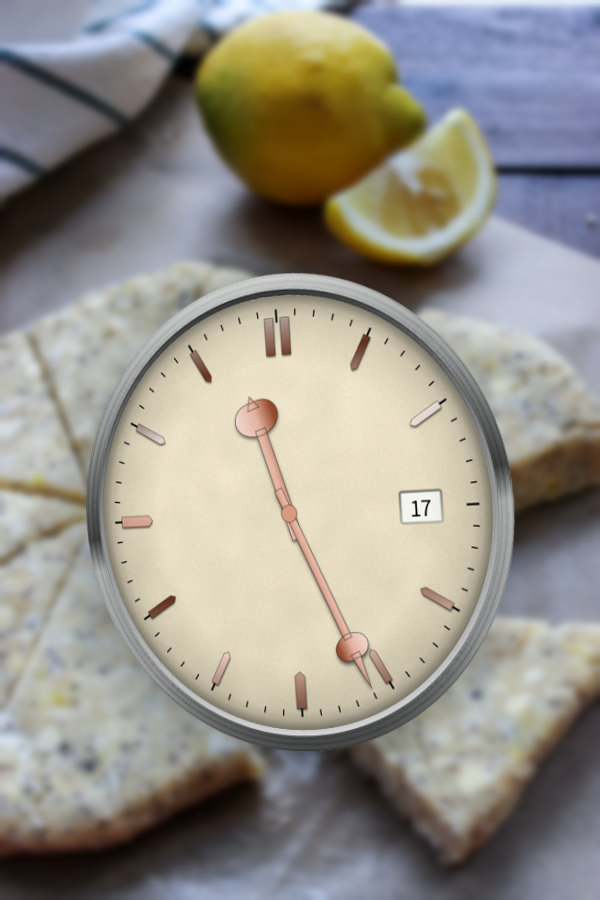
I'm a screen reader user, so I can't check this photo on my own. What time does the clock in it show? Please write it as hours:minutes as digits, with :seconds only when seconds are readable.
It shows 11:26
